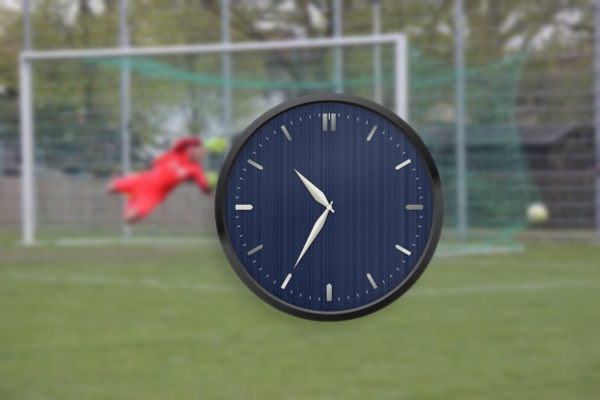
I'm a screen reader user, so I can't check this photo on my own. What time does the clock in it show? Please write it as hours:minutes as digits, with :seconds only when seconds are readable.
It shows 10:35
